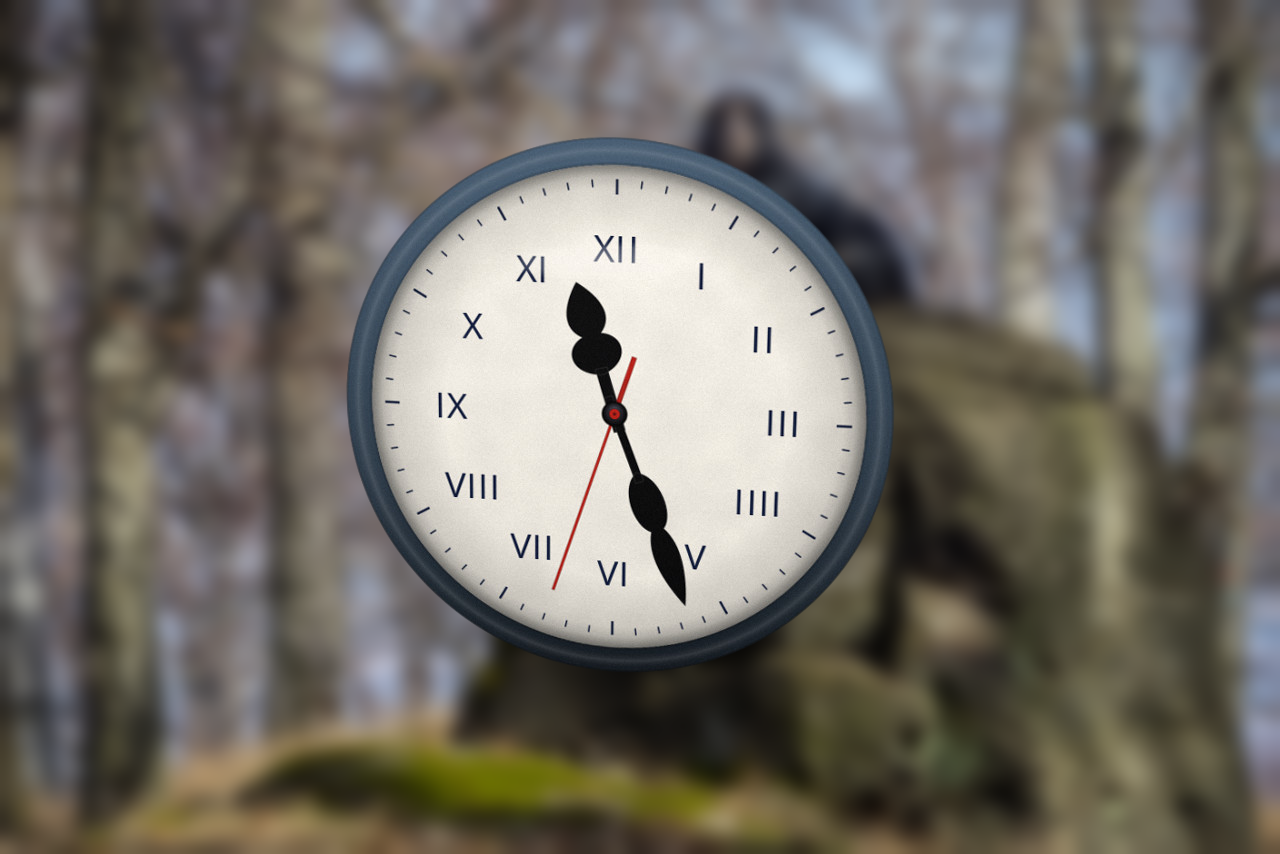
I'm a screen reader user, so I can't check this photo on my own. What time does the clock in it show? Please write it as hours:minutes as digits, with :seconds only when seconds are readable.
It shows 11:26:33
